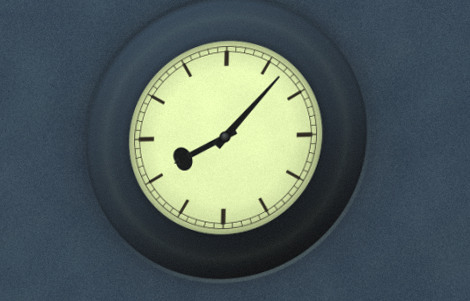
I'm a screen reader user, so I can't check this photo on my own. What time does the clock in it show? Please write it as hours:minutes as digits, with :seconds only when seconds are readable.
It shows 8:07
